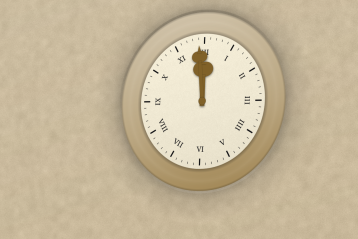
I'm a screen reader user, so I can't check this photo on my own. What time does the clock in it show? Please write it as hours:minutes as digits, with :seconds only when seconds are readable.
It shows 11:59
